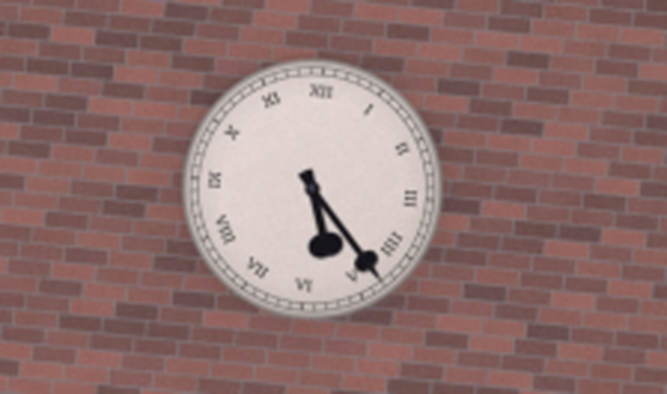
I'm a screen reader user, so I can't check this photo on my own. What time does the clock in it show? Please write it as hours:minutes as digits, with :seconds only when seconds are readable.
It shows 5:23
